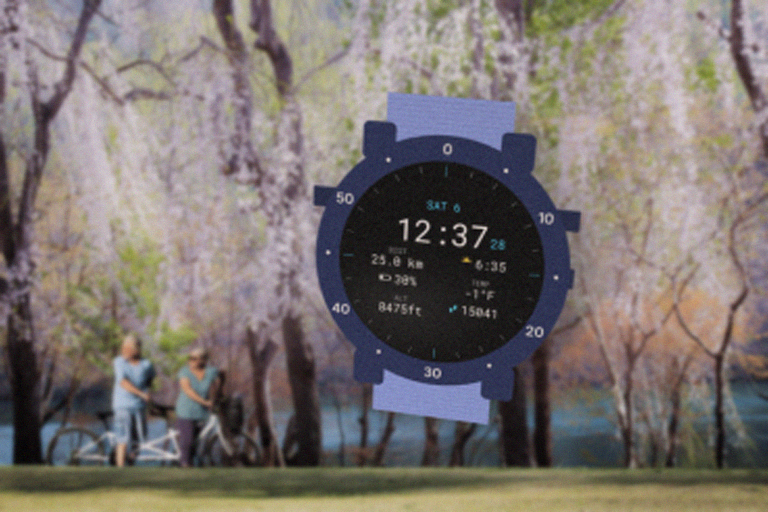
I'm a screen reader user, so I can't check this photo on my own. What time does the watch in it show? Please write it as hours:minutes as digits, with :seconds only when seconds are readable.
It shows 12:37
